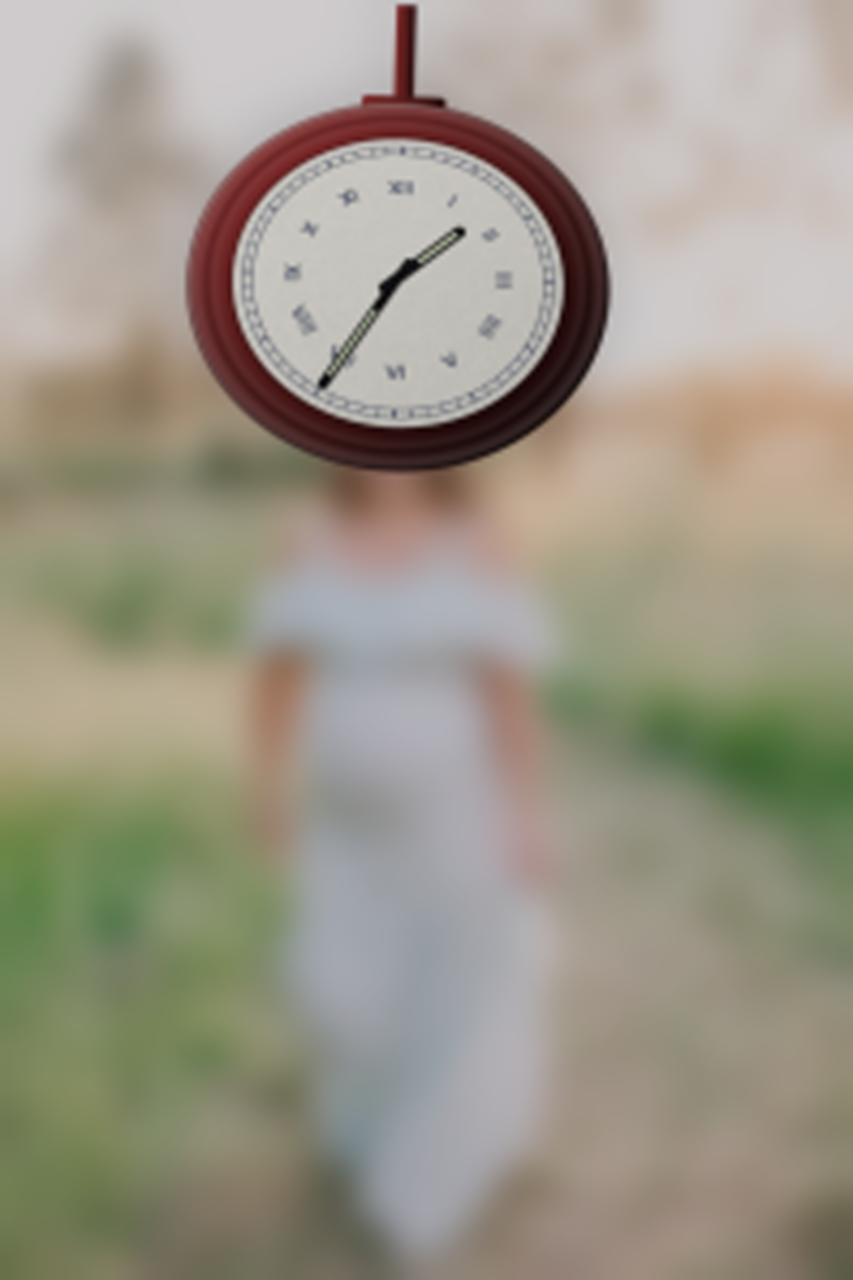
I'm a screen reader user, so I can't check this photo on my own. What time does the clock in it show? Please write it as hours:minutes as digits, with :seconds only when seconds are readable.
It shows 1:35
